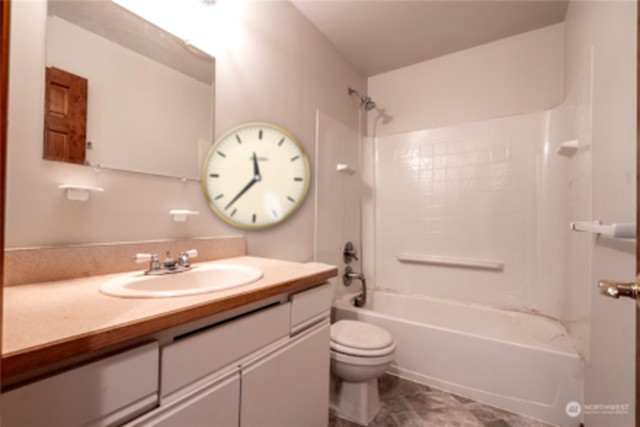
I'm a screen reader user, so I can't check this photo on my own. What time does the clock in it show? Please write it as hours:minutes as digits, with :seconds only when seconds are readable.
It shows 11:37
